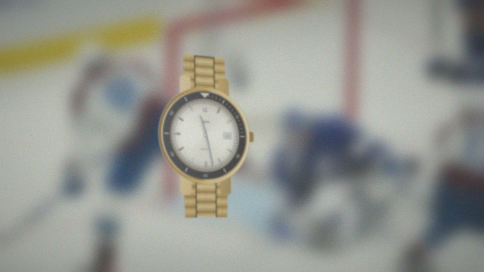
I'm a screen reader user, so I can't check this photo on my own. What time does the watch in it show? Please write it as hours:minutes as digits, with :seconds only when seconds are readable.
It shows 11:28
